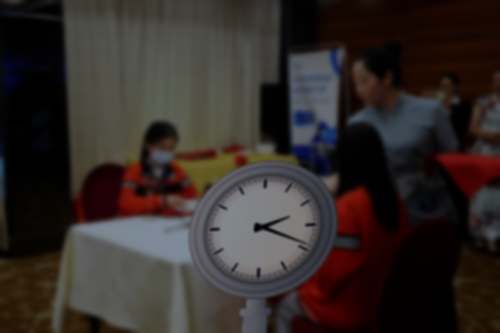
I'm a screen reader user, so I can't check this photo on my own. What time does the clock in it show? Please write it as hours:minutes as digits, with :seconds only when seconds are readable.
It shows 2:19
